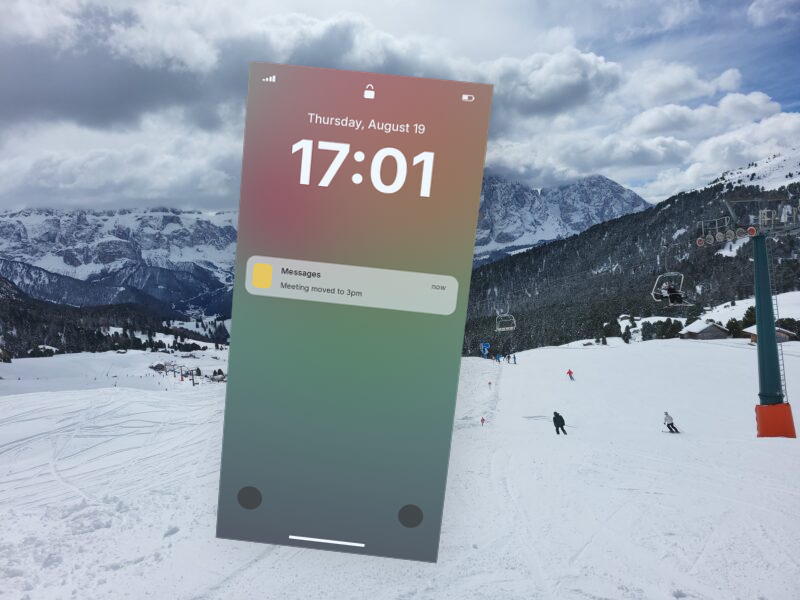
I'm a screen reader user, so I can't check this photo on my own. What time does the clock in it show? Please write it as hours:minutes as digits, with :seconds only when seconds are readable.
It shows 17:01
